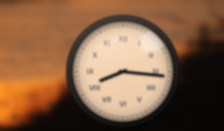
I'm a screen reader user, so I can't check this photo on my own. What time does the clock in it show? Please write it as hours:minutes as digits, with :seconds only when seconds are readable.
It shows 8:16
